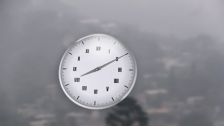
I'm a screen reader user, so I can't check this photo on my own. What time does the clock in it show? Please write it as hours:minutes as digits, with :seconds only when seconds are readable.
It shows 8:10
